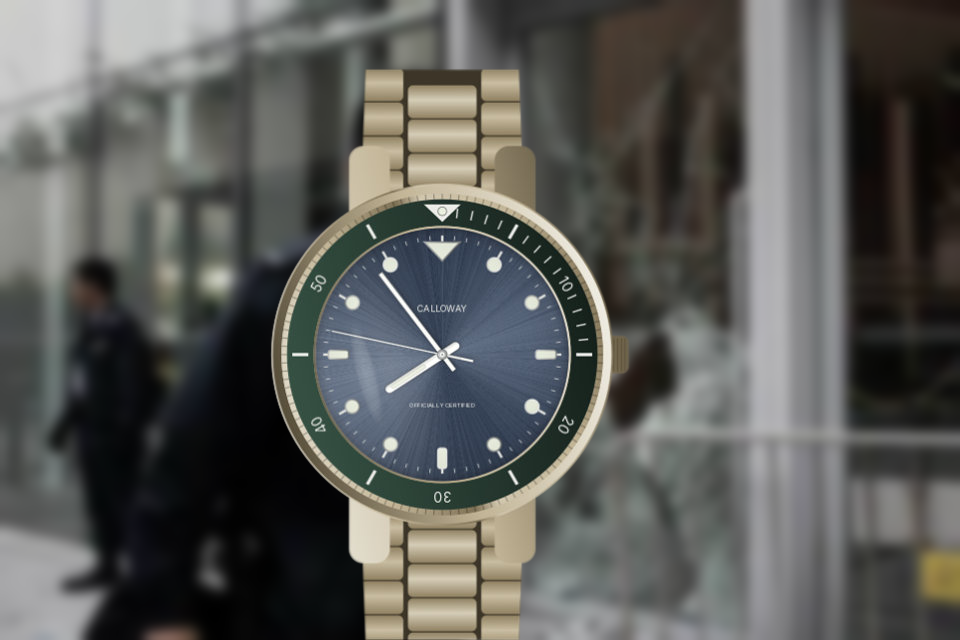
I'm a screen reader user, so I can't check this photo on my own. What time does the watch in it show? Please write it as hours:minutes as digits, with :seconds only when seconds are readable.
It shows 7:53:47
